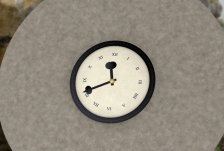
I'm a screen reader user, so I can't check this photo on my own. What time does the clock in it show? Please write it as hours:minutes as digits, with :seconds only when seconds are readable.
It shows 11:41
